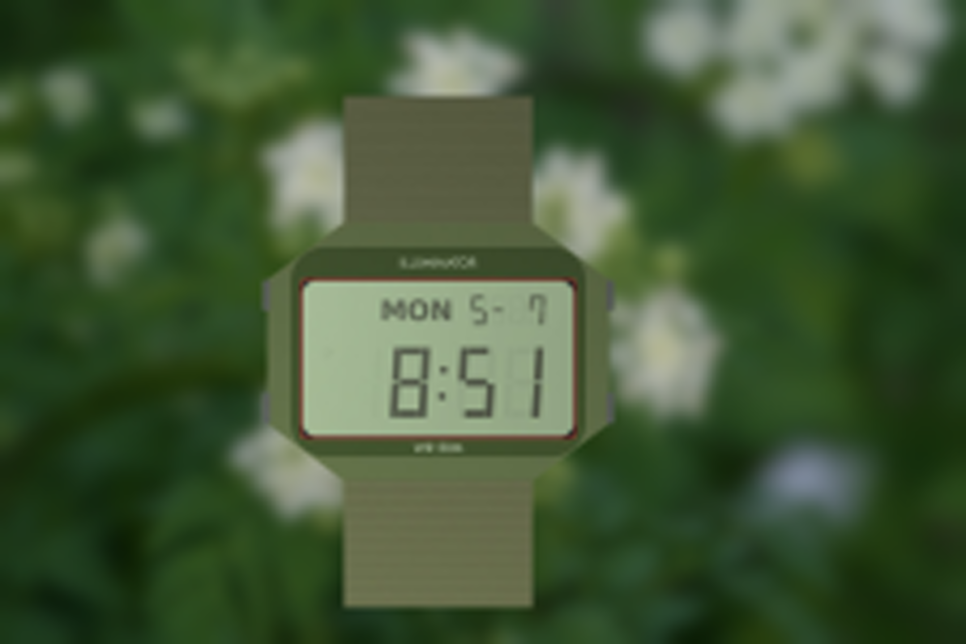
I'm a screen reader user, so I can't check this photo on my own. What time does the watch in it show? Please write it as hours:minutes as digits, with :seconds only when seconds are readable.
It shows 8:51
